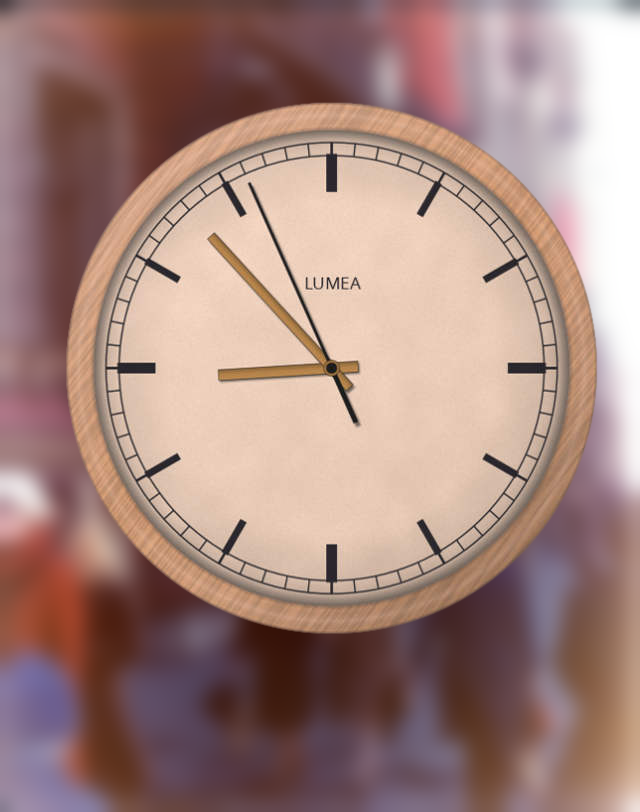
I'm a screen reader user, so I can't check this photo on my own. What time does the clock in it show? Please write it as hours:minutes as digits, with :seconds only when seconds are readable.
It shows 8:52:56
